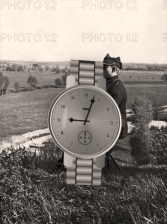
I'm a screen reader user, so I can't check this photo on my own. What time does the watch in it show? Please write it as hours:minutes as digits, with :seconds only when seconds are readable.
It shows 9:03
